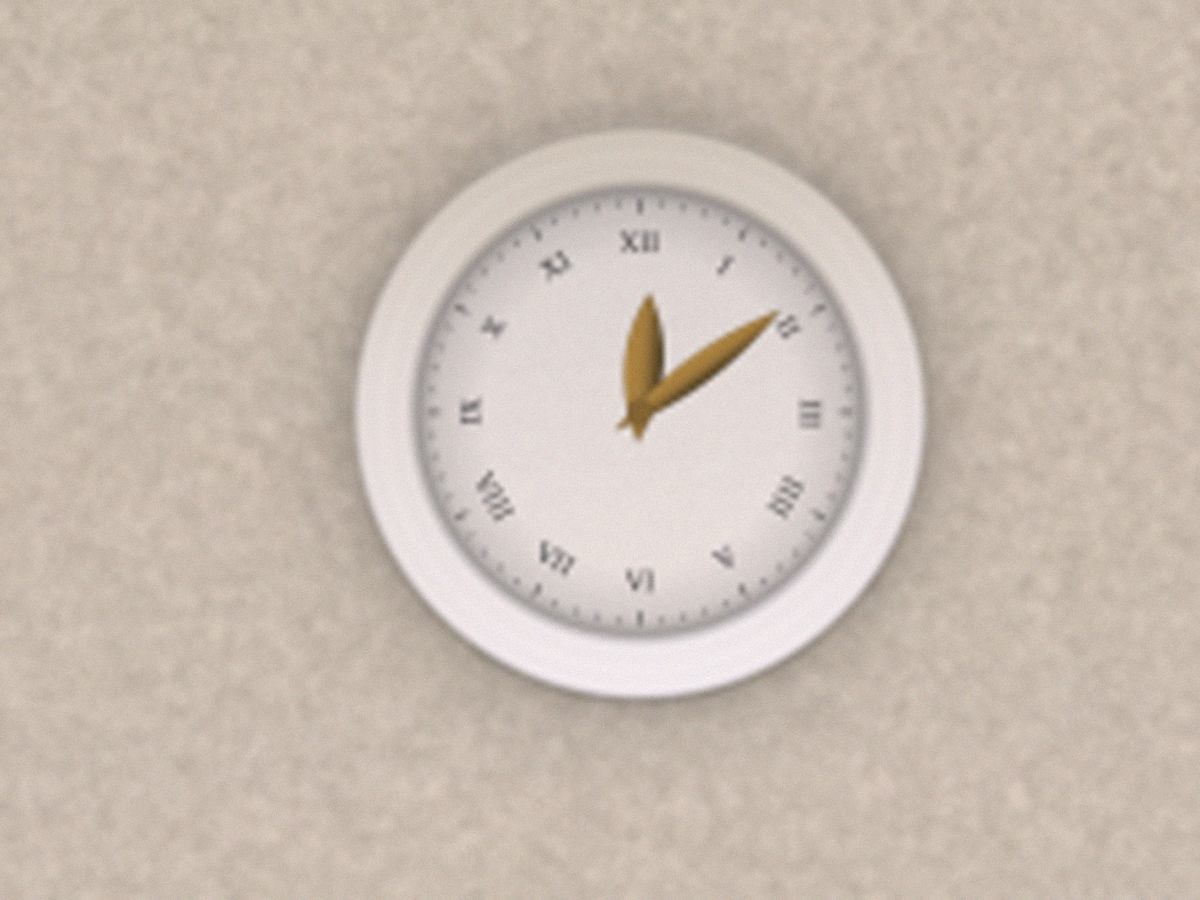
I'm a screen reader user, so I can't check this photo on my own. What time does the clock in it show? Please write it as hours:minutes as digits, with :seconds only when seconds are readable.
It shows 12:09
